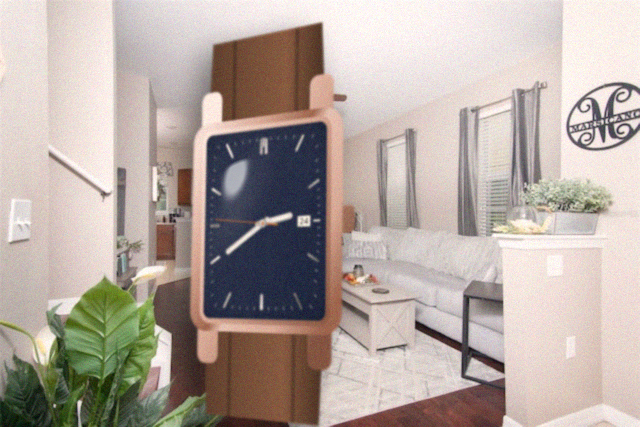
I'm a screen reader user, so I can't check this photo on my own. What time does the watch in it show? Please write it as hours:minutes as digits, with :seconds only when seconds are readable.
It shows 2:39:46
